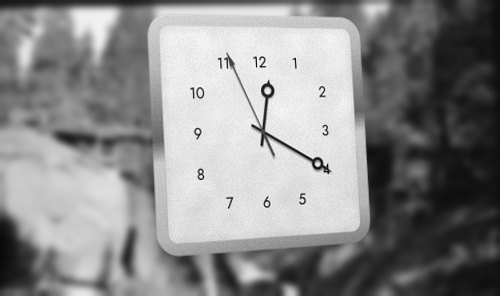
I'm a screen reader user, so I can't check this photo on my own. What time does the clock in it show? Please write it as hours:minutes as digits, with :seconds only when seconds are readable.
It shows 12:19:56
